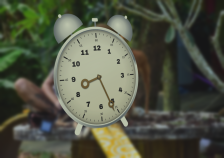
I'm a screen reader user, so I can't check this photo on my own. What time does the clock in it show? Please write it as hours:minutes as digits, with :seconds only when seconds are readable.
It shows 8:26
